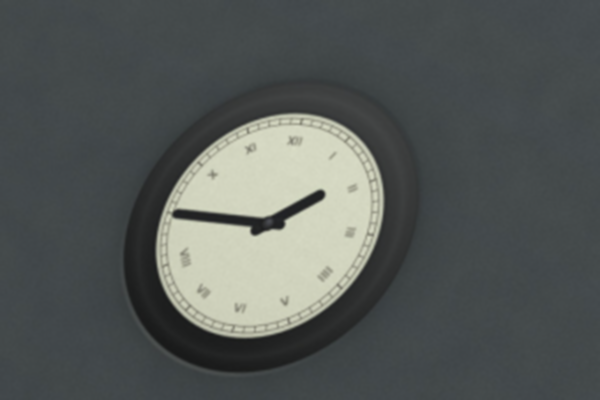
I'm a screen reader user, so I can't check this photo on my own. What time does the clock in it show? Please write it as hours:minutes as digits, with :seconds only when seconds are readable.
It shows 1:45
